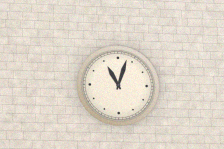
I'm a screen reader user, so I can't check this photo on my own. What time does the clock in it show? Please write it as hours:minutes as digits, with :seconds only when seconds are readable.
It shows 11:03
